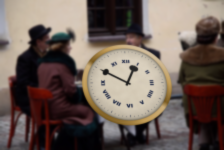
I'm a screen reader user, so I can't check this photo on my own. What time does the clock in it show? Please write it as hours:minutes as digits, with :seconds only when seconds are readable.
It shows 12:50
